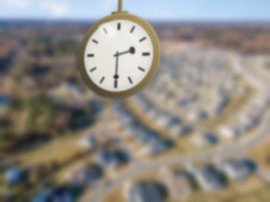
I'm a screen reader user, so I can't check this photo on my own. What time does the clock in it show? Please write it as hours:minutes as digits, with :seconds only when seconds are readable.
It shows 2:30
